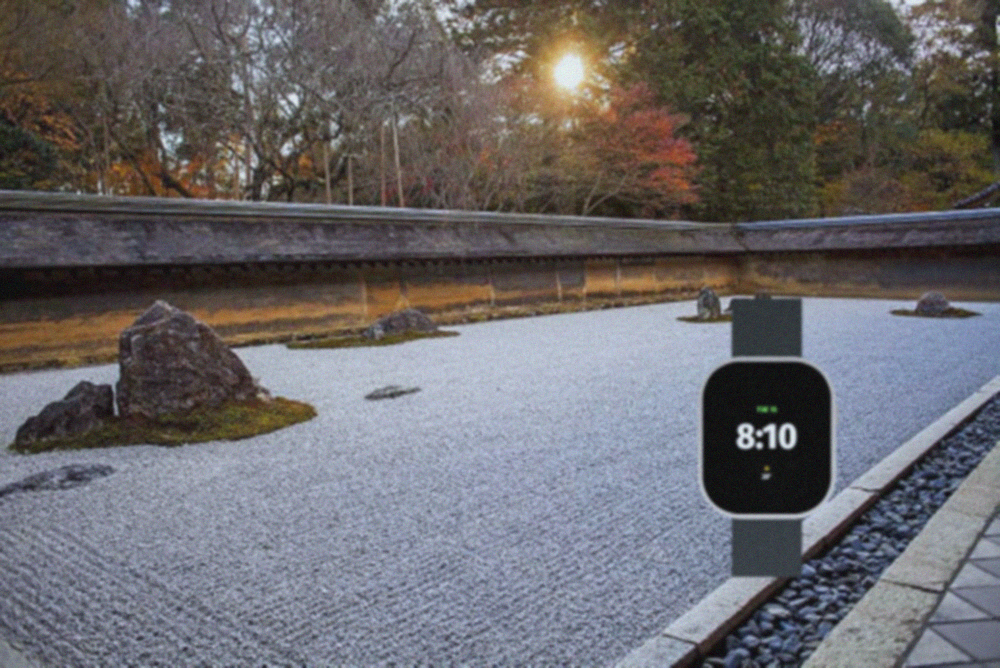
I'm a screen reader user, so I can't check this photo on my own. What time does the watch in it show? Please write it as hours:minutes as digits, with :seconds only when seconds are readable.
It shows 8:10
